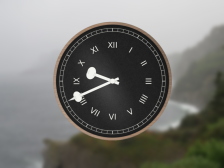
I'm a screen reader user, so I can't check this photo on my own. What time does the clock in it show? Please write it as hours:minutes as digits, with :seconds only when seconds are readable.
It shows 9:41
